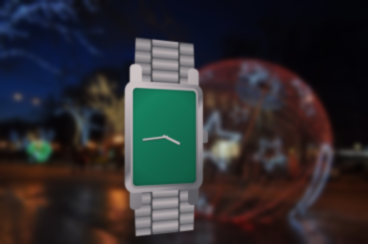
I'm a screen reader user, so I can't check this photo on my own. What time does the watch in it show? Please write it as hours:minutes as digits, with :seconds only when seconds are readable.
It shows 3:44
